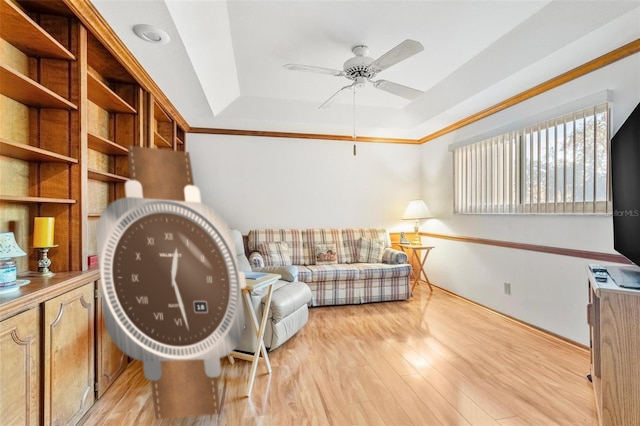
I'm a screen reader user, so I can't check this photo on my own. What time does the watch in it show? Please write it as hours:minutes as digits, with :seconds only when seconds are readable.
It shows 12:28
